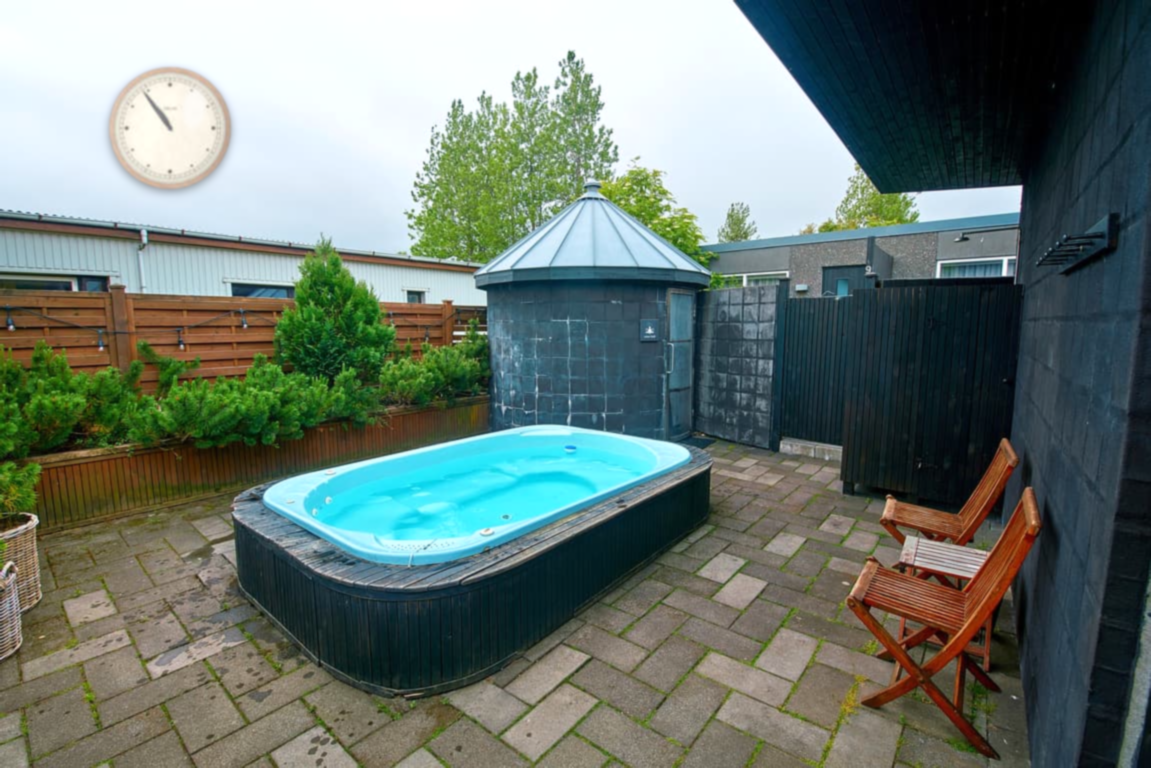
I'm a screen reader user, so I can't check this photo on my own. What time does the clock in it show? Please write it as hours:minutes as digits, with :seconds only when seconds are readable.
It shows 10:54
